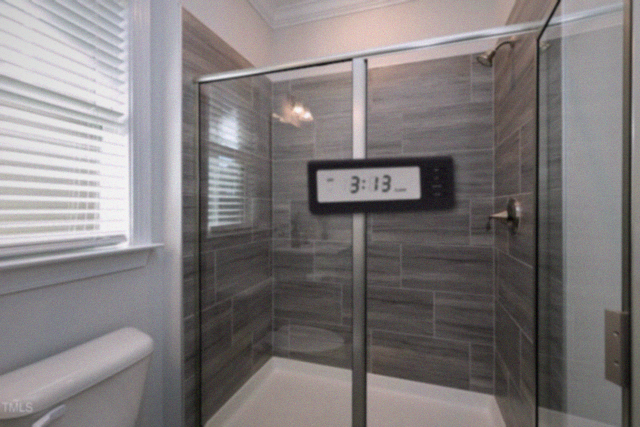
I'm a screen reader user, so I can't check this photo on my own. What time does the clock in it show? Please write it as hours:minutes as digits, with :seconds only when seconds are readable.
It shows 3:13
